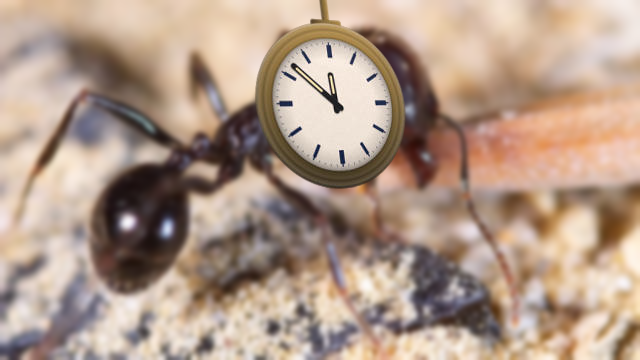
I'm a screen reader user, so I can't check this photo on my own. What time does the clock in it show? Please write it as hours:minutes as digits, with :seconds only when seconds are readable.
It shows 11:52
